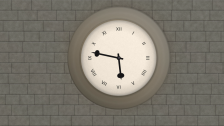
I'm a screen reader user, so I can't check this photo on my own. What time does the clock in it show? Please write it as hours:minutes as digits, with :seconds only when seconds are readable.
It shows 5:47
